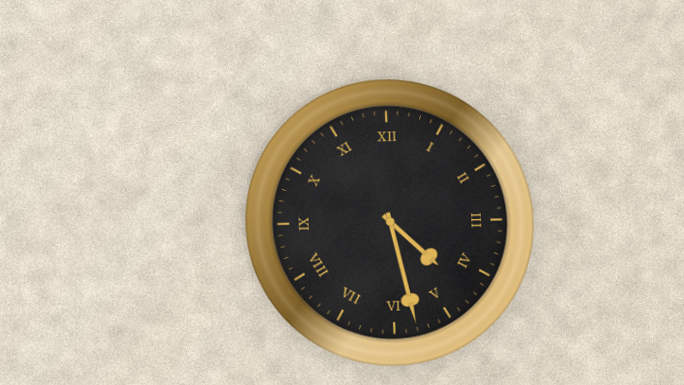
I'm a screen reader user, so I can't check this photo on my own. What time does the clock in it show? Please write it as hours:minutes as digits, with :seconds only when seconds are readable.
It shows 4:28
